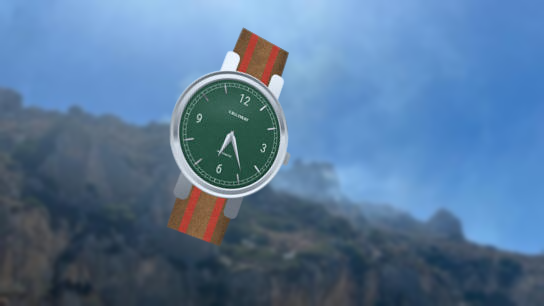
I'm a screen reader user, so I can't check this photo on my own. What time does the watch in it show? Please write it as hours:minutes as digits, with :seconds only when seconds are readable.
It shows 6:24
